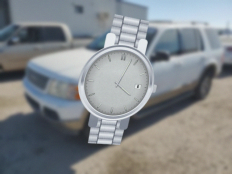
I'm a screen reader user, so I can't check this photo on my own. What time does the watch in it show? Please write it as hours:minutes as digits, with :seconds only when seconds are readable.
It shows 4:03
